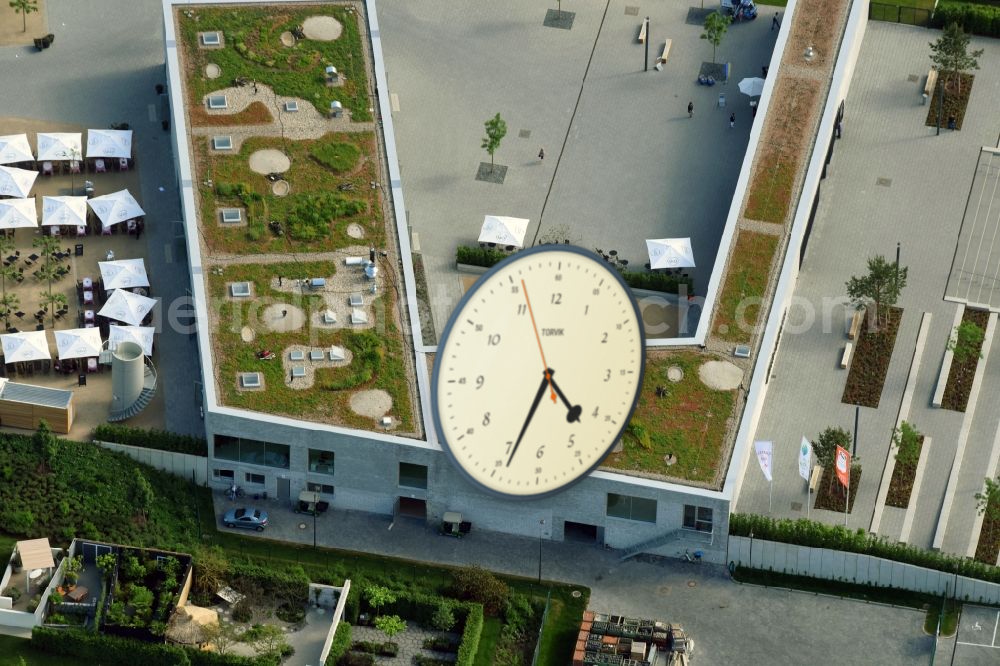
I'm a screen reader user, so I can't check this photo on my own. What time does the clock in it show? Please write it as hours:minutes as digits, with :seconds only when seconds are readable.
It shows 4:33:56
